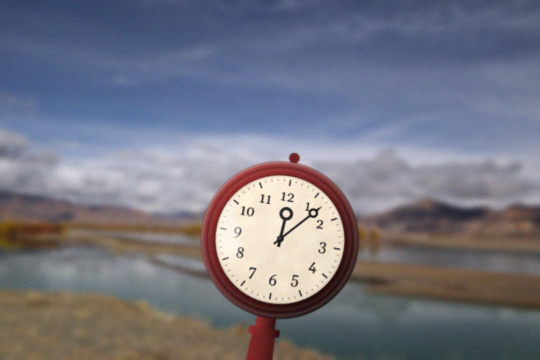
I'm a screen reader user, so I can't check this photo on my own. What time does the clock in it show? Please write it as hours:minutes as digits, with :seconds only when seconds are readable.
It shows 12:07
